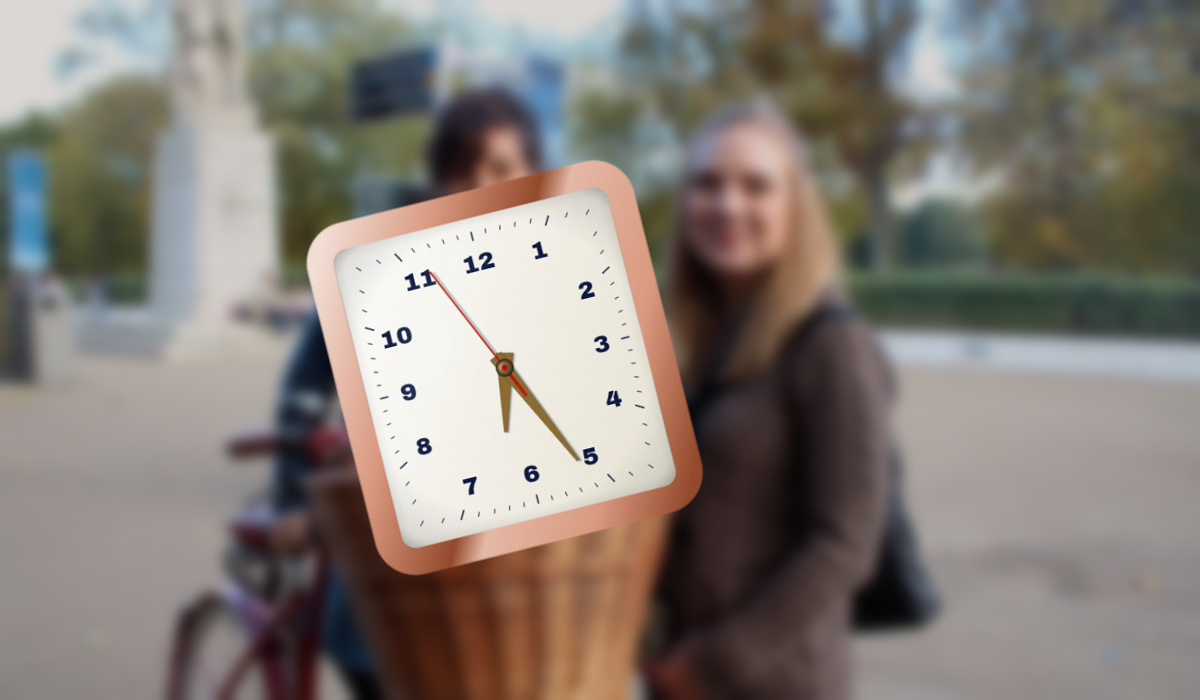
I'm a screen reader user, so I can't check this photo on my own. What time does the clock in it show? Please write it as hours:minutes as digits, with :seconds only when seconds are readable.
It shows 6:25:56
